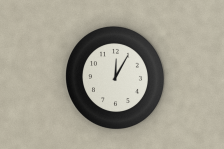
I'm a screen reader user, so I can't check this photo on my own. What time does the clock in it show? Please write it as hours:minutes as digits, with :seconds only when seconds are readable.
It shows 12:05
